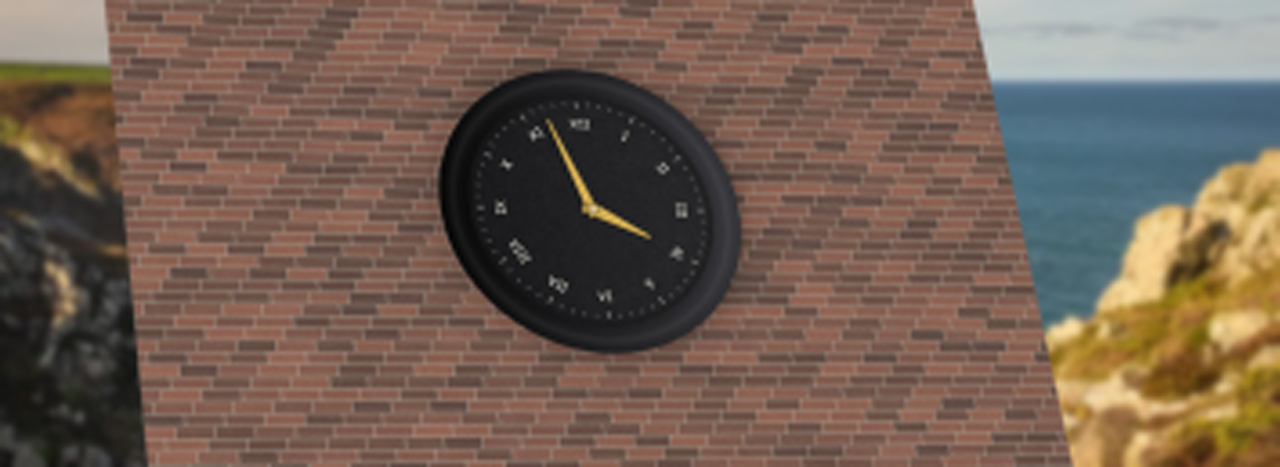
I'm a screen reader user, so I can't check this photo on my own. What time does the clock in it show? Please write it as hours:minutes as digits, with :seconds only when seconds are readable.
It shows 3:57
